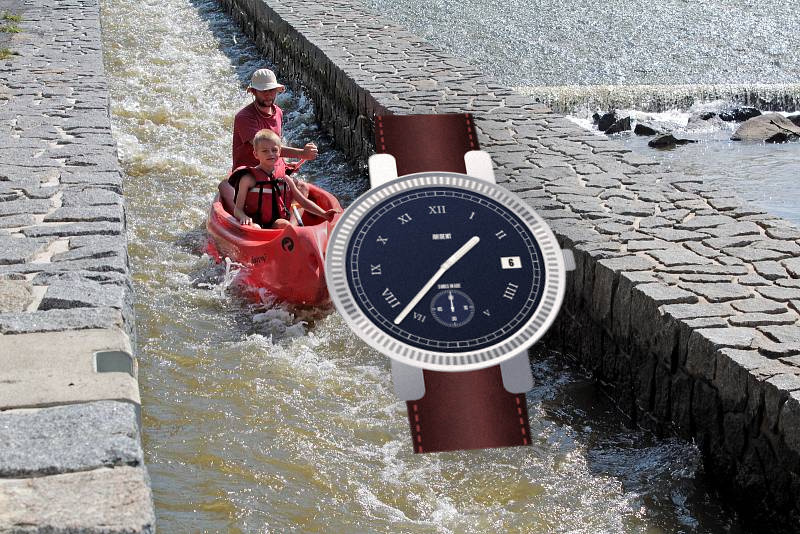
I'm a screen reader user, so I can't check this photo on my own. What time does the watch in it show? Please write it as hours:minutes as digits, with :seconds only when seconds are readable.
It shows 1:37
